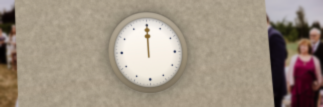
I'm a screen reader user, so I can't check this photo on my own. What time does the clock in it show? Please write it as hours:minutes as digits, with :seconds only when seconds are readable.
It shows 12:00
